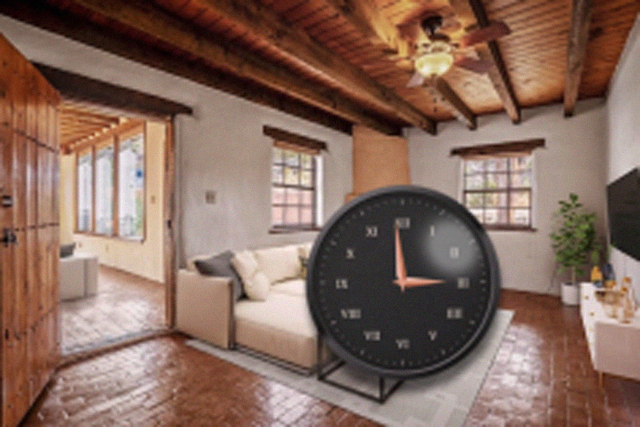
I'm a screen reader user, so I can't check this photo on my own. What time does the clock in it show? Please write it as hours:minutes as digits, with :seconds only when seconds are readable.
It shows 2:59
